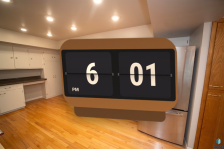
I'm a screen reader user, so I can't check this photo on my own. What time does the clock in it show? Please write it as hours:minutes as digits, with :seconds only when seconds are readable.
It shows 6:01
